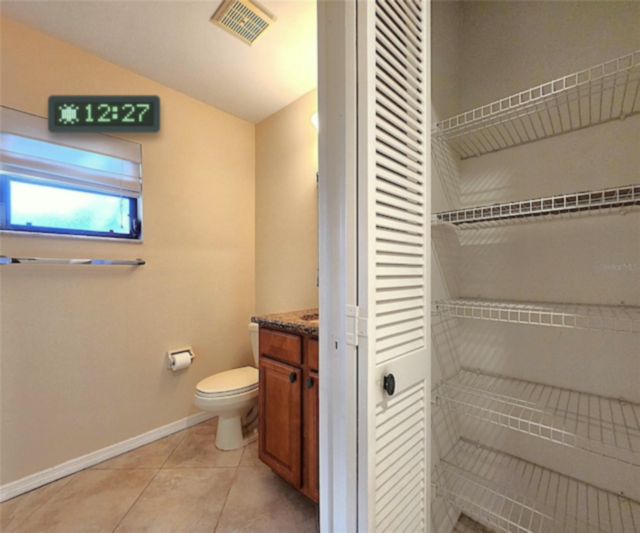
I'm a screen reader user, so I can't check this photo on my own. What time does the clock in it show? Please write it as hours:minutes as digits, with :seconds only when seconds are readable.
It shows 12:27
